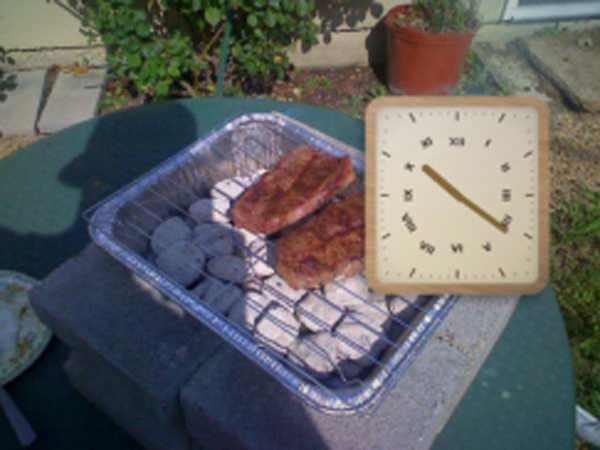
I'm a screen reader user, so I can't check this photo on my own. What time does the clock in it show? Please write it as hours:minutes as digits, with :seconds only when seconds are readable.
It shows 10:21
